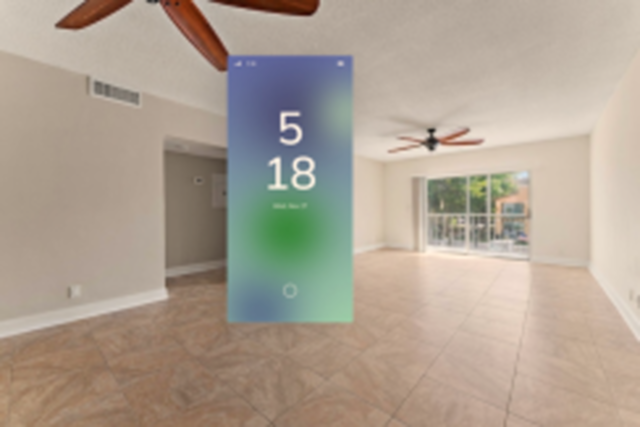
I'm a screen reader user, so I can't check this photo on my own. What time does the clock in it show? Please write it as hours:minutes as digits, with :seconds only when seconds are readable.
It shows 5:18
